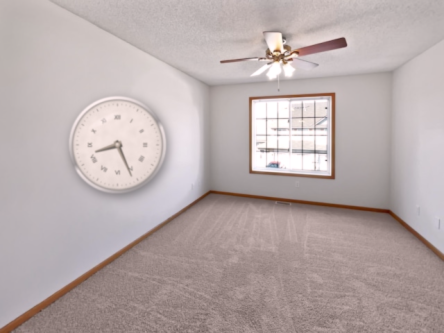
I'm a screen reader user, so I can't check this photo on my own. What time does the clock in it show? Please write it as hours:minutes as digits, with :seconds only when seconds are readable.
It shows 8:26
